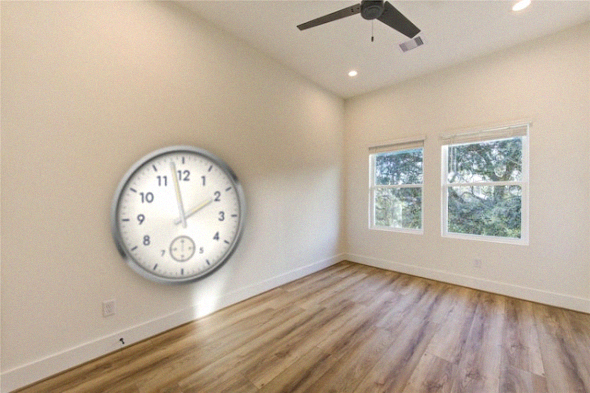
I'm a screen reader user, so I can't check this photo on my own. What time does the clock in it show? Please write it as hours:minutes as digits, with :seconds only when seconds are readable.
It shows 1:58
